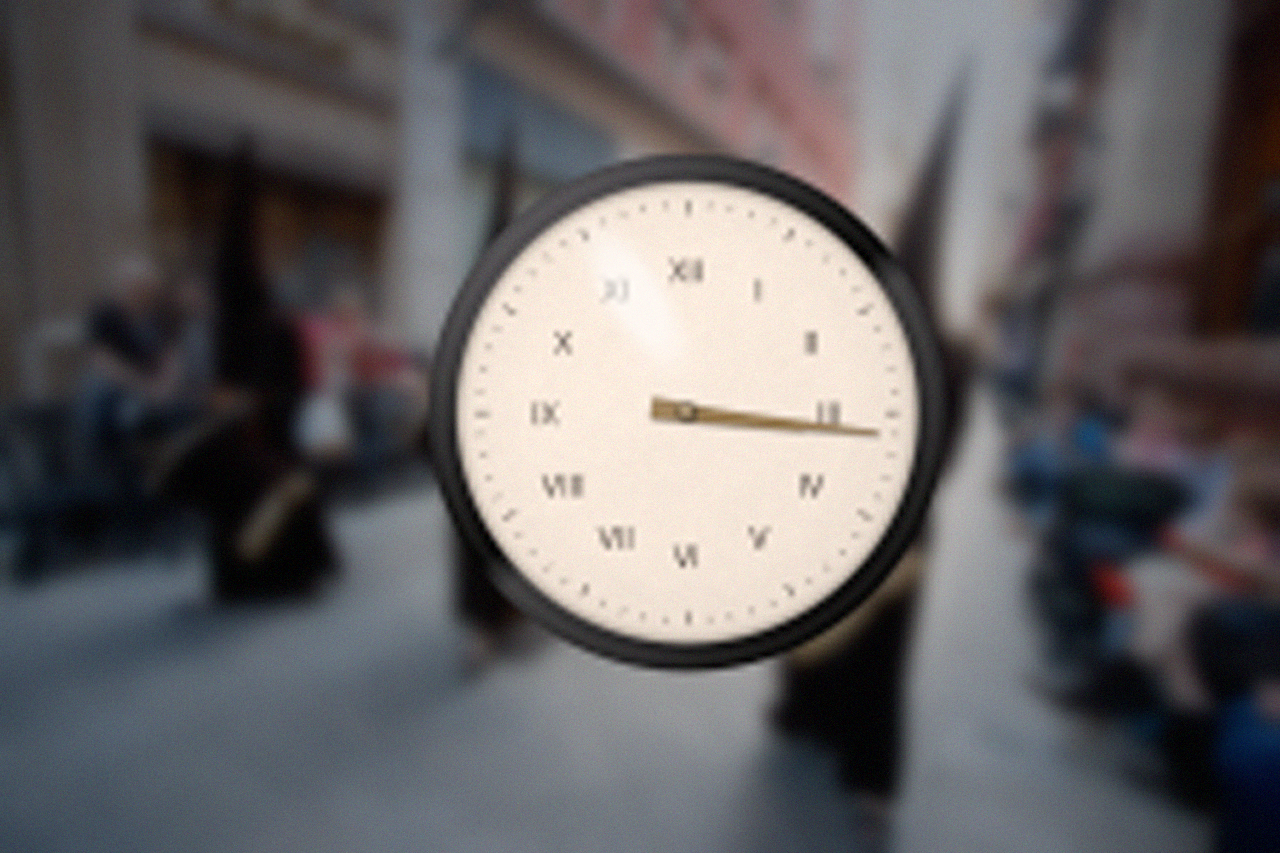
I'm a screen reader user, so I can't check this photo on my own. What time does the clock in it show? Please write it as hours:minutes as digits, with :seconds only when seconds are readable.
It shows 3:16
